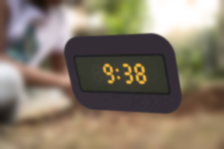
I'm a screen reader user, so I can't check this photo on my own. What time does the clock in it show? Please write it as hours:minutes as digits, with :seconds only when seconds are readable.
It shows 9:38
